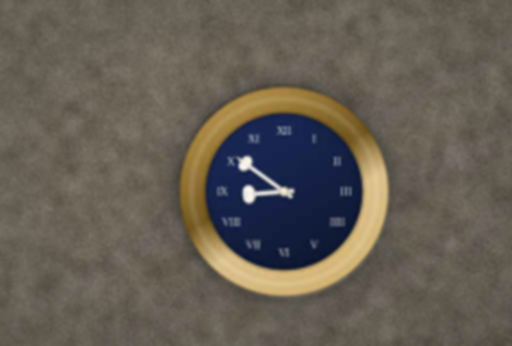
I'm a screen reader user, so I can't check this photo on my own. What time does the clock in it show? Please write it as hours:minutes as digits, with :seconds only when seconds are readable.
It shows 8:51
